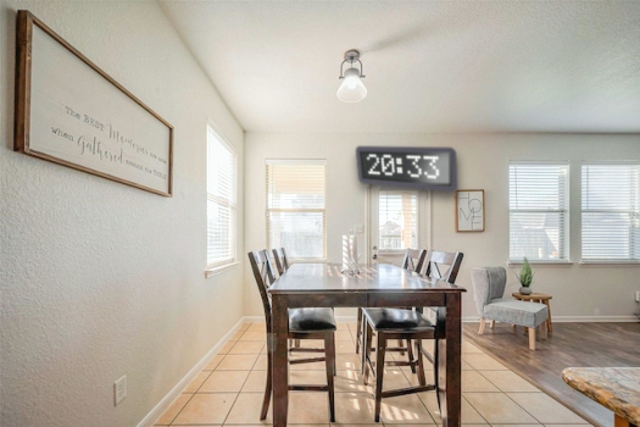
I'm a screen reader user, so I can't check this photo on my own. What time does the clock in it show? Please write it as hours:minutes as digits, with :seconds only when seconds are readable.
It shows 20:33
